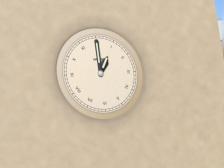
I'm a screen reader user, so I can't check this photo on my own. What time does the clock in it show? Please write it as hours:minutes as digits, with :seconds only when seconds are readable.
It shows 1:00
